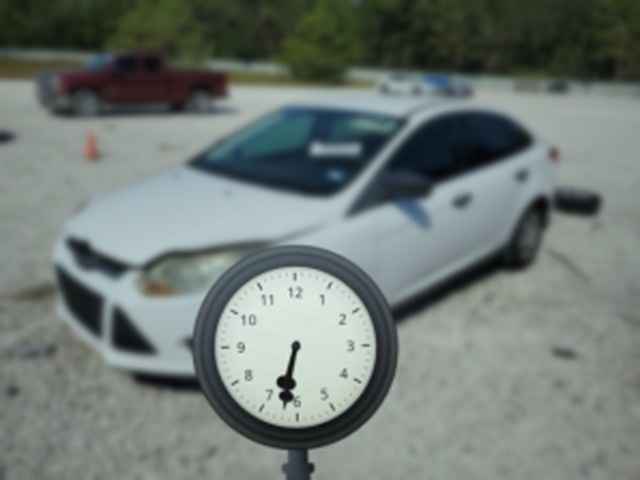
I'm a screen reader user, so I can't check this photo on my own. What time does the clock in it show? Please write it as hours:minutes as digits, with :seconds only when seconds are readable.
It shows 6:32
